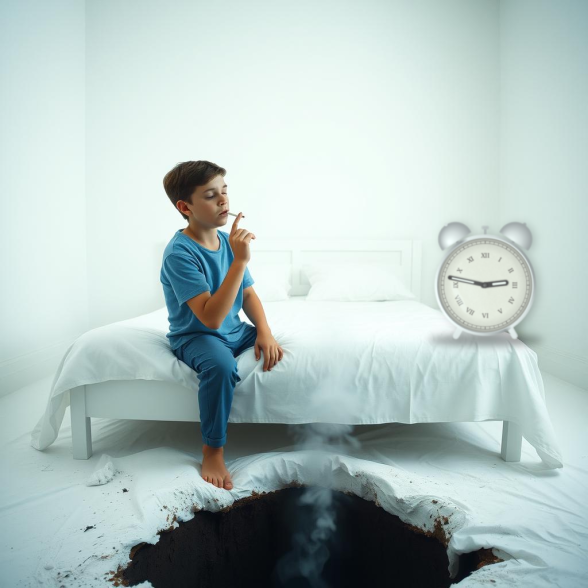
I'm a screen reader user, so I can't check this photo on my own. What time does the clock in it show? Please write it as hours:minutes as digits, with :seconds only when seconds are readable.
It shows 2:47
